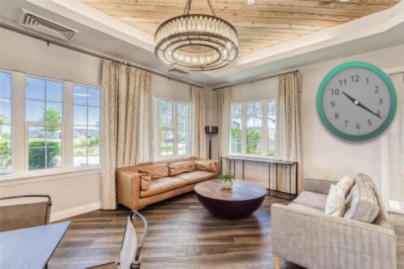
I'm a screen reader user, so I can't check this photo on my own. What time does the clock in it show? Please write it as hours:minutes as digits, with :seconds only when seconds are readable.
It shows 10:21
